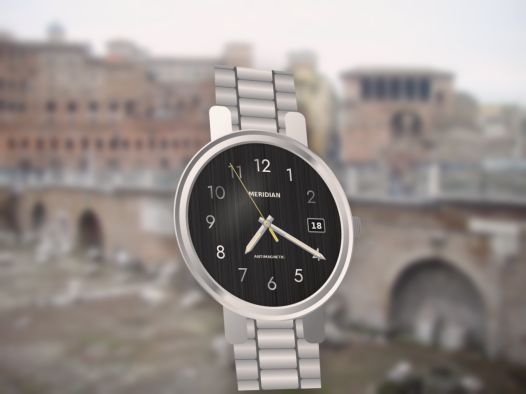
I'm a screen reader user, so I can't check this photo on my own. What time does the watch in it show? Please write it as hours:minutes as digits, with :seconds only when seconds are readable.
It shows 7:19:55
